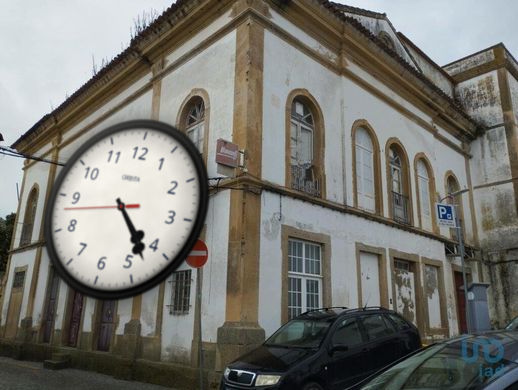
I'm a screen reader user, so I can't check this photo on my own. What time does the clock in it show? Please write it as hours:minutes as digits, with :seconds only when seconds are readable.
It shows 4:22:43
